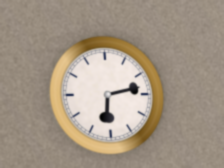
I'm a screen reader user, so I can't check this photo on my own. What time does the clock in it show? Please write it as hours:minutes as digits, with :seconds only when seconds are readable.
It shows 6:13
